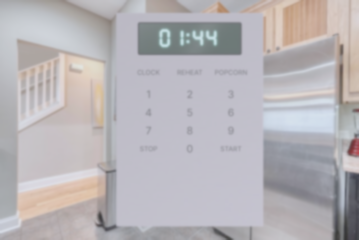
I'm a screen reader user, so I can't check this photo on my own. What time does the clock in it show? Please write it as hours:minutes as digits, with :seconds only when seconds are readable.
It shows 1:44
